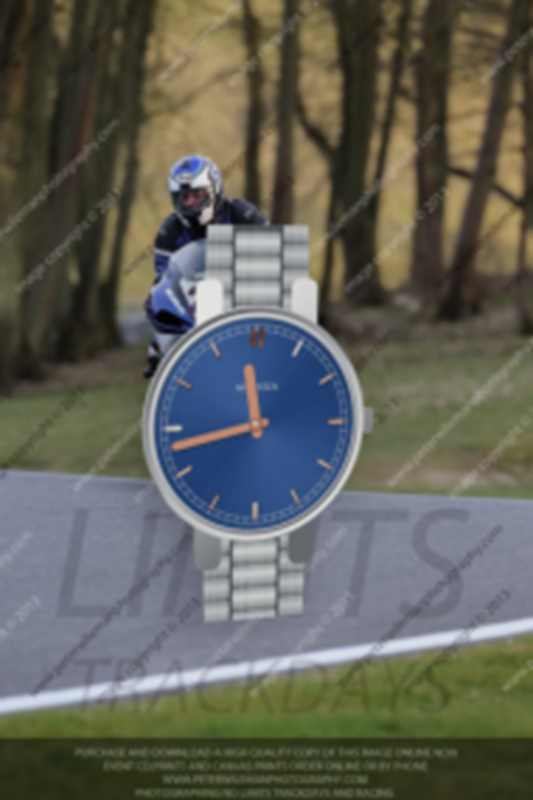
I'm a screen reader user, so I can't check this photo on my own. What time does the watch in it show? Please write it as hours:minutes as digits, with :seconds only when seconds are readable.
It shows 11:43
